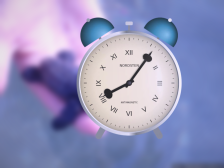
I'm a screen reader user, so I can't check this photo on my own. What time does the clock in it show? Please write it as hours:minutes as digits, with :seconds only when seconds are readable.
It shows 8:06
